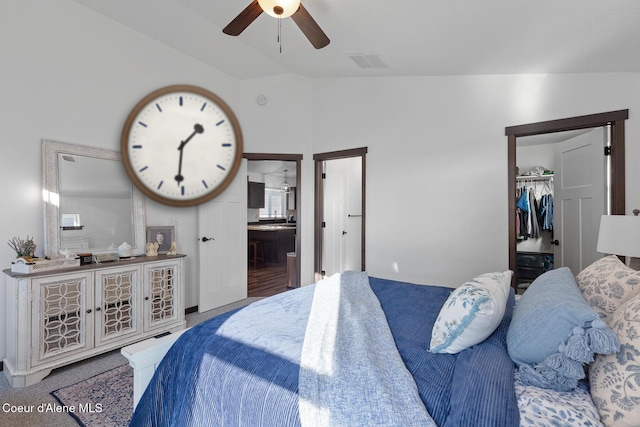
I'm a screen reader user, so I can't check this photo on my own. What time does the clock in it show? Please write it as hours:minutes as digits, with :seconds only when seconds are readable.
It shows 1:31
